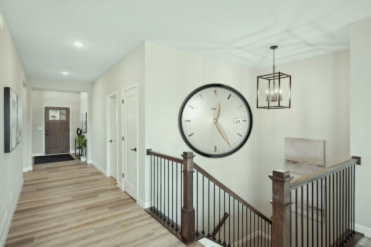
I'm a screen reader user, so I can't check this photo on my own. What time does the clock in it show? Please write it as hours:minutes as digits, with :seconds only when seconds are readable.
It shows 12:25
